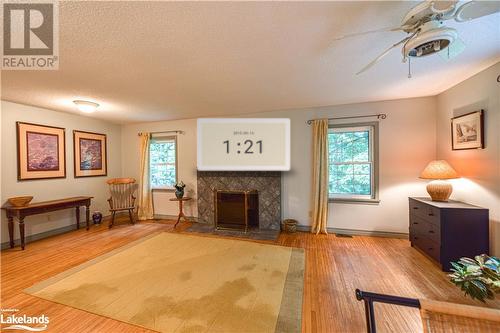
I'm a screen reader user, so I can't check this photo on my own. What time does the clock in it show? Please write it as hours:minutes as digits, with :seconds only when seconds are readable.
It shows 1:21
